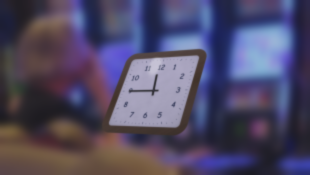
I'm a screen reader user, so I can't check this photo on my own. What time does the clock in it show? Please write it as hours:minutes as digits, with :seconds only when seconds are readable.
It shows 11:45
